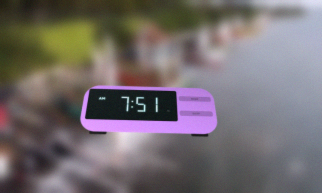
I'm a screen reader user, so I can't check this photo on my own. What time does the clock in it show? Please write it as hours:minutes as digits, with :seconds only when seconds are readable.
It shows 7:51
